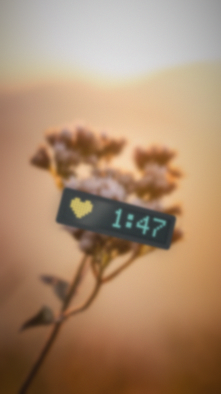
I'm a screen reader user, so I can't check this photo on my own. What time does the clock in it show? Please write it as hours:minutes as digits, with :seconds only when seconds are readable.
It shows 1:47
